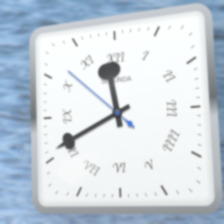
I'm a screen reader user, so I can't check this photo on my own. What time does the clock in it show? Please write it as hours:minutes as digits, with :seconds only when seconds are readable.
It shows 11:40:52
